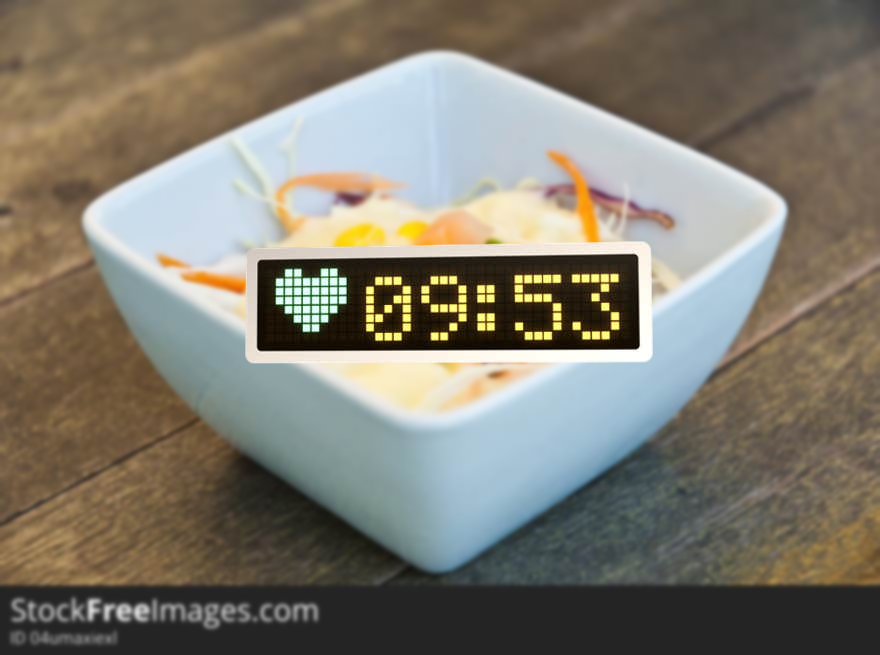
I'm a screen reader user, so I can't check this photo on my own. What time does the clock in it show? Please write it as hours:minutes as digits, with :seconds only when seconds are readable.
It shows 9:53
